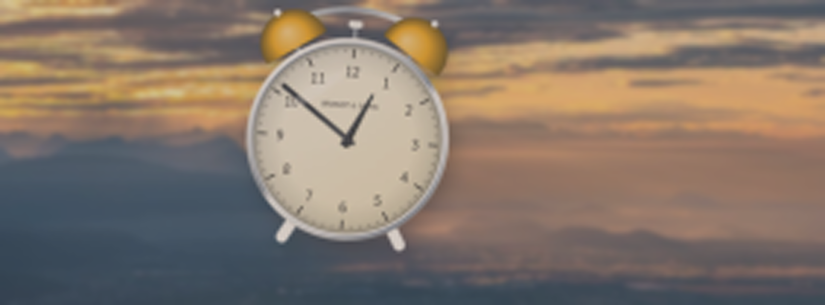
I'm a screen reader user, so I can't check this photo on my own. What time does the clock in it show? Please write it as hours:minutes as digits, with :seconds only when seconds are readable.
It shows 12:51
